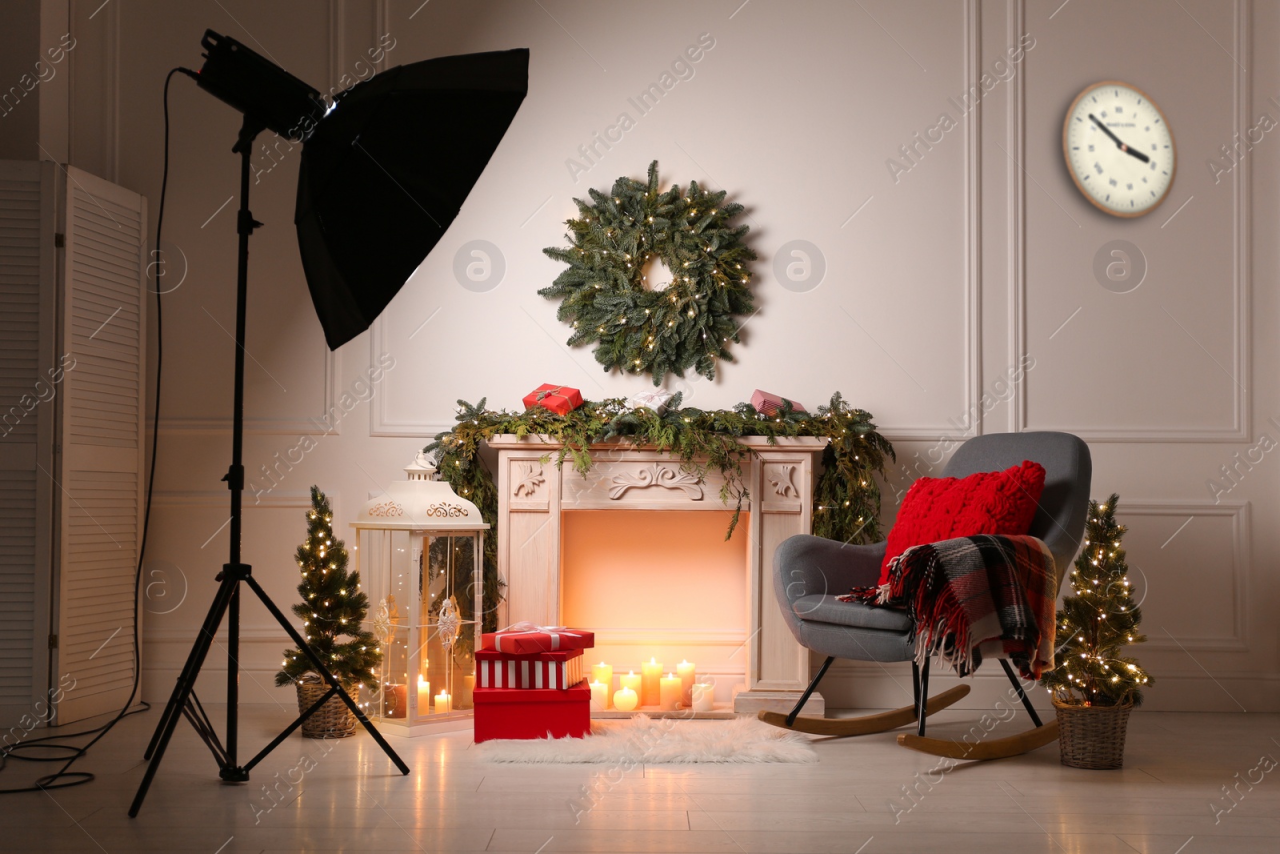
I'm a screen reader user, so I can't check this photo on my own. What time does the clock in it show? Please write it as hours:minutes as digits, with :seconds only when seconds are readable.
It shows 3:52
